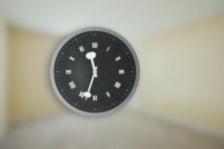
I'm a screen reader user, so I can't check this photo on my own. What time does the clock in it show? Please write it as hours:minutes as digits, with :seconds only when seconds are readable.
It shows 11:33
